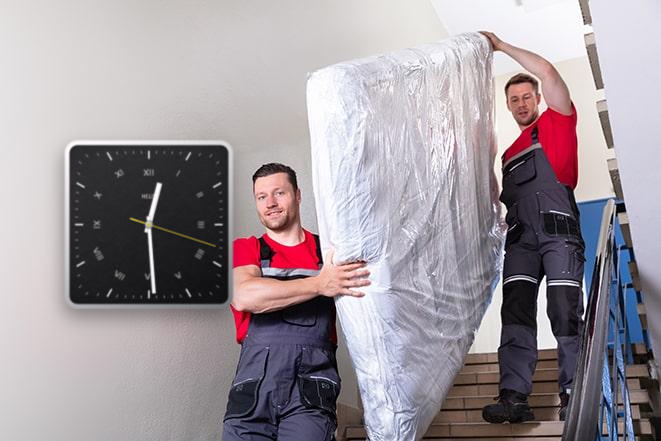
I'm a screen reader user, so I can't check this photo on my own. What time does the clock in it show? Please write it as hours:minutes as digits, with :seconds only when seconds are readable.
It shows 12:29:18
